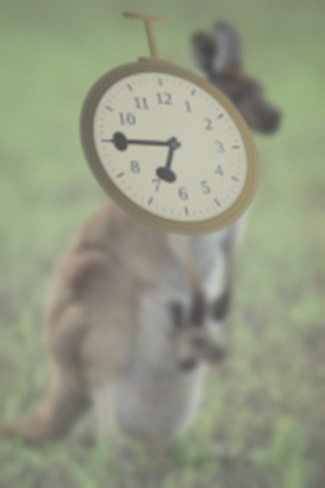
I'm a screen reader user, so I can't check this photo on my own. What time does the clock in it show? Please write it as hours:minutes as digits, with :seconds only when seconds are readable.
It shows 6:45
